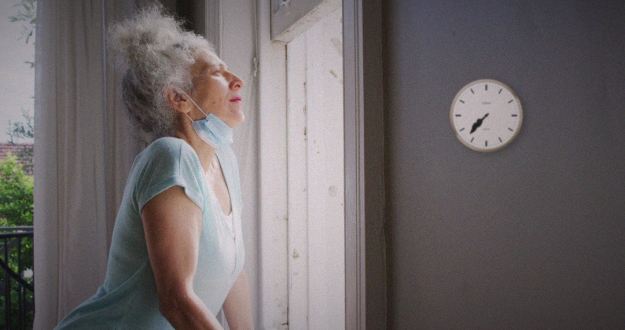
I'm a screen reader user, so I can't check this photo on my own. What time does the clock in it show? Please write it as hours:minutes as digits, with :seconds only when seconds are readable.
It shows 7:37
